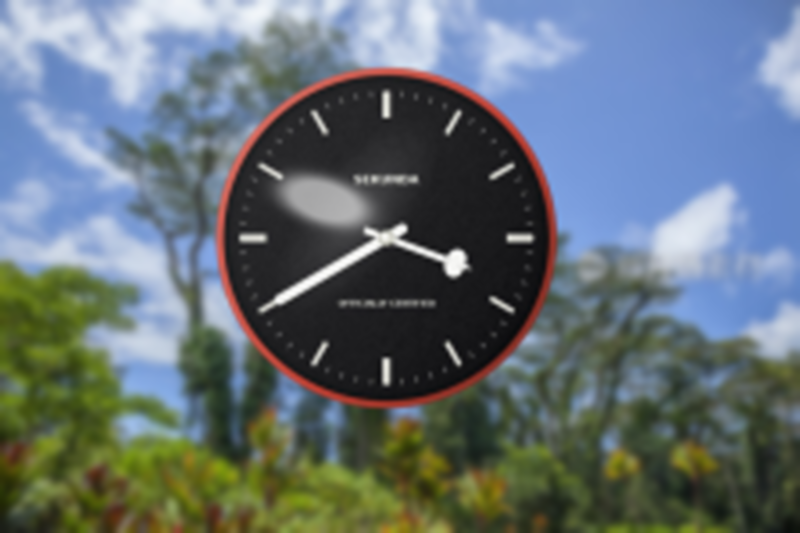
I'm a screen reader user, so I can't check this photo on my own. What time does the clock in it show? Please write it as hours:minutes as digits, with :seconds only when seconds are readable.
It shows 3:40
